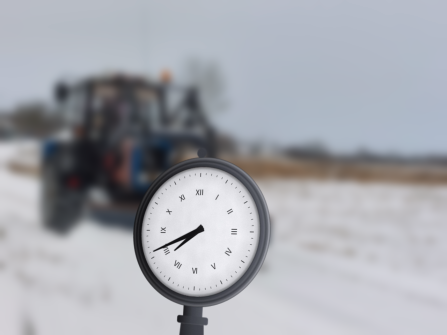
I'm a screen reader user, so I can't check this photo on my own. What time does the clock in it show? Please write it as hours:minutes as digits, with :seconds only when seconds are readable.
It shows 7:41
